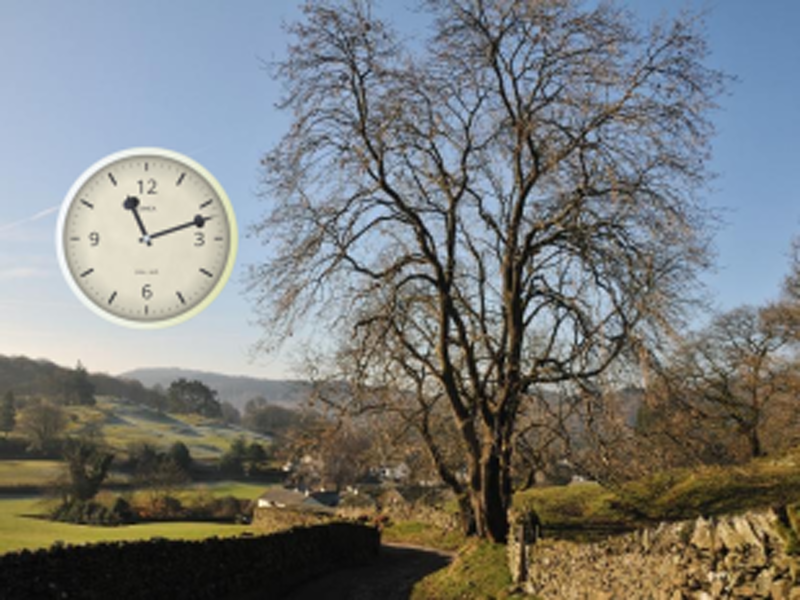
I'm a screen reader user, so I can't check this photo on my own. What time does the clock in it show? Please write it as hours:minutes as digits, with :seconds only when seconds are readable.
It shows 11:12
